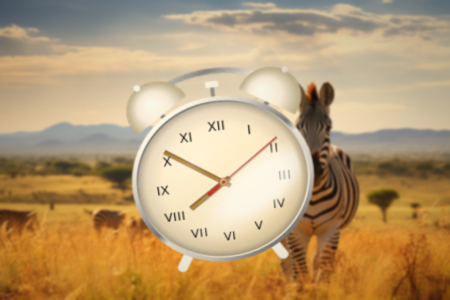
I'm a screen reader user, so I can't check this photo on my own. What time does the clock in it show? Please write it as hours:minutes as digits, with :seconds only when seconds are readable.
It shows 7:51:09
